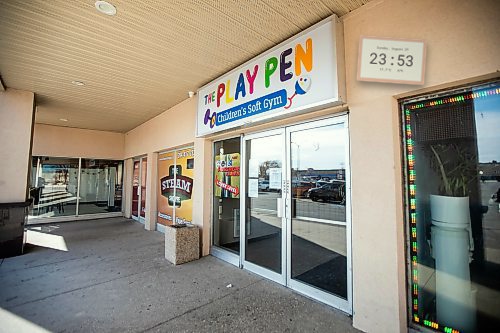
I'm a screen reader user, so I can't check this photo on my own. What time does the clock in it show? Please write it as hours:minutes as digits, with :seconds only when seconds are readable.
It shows 23:53
